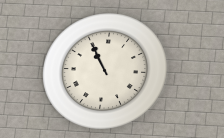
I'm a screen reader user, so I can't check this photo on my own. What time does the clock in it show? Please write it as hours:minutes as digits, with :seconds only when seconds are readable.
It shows 10:55
